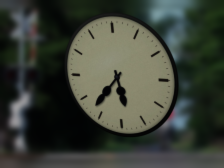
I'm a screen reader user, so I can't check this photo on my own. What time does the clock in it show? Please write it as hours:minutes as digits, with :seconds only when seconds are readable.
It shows 5:37
